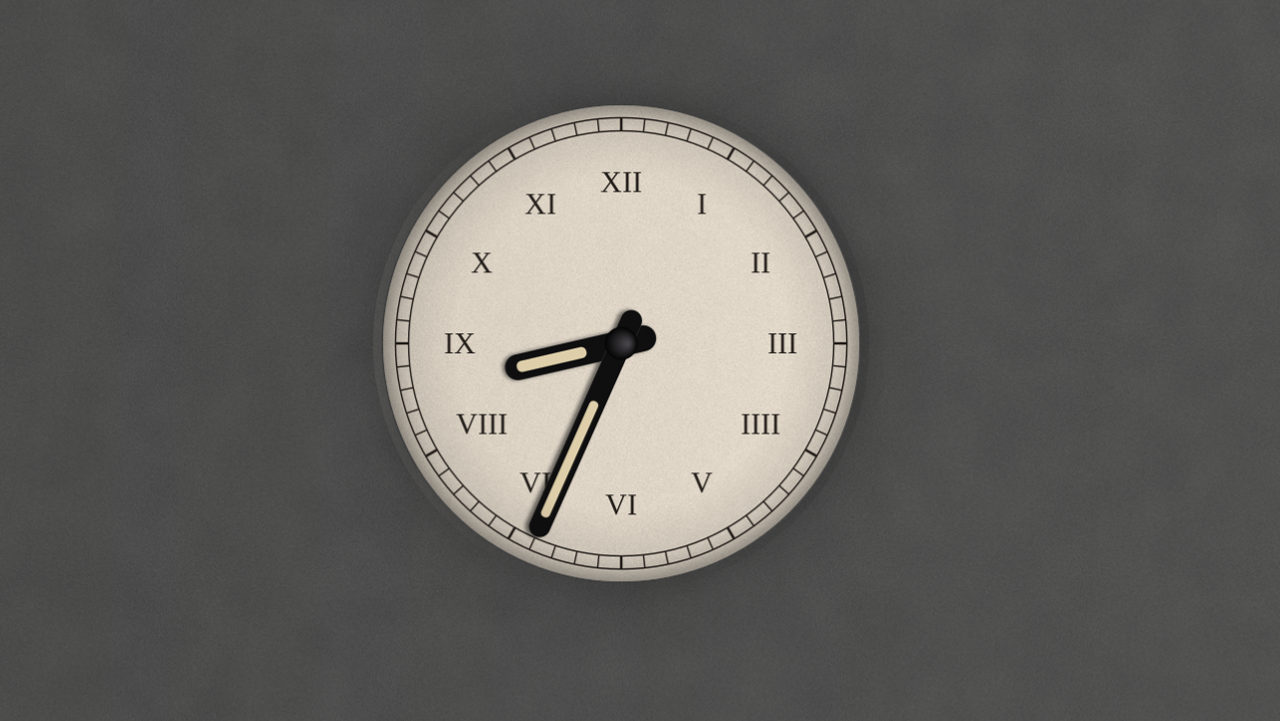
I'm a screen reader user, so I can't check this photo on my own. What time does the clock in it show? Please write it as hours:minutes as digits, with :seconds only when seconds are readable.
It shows 8:34
